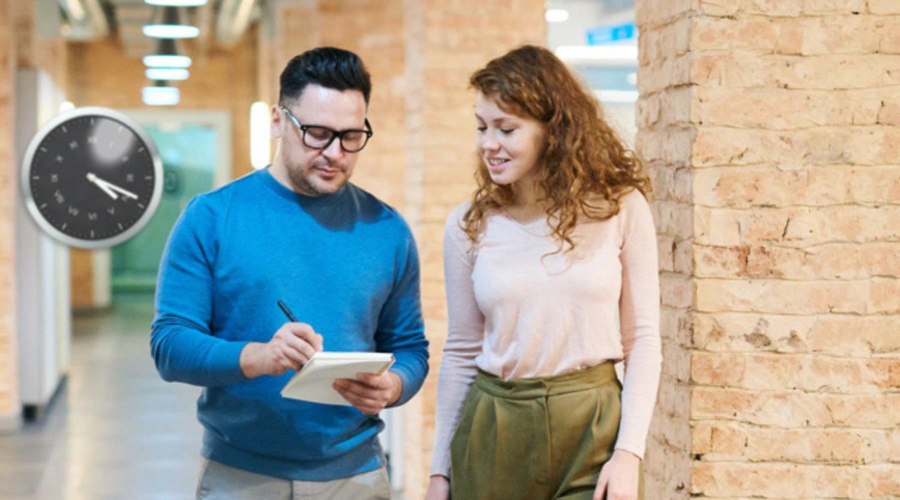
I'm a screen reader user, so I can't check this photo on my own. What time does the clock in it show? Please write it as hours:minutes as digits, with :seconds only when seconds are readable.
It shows 4:19
